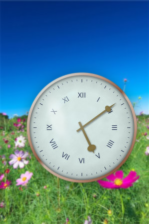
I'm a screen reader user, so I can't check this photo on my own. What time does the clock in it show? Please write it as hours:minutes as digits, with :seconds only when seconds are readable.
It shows 5:09
